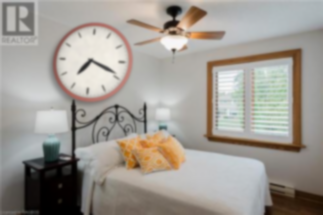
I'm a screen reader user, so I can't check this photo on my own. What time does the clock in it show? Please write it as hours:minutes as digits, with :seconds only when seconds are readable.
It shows 7:19
